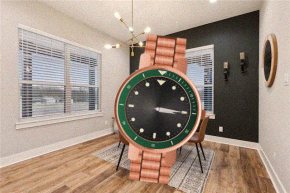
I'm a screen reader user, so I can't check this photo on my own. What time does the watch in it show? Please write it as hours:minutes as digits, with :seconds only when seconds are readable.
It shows 3:15
